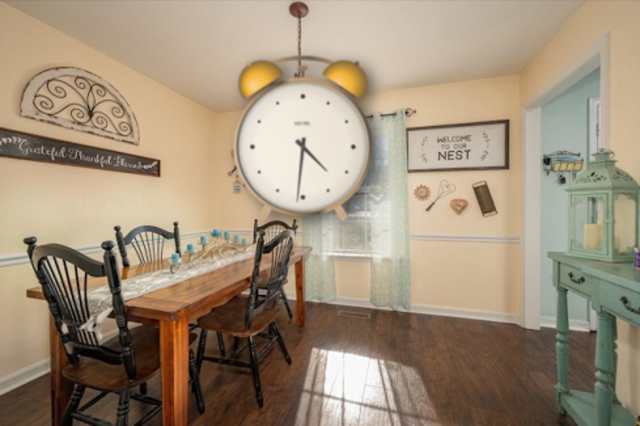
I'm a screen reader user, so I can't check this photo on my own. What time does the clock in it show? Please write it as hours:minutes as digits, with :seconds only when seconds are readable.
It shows 4:31
